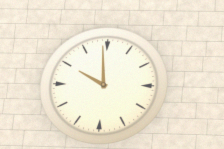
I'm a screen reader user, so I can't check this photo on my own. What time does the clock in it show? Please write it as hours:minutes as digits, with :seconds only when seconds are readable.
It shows 9:59
